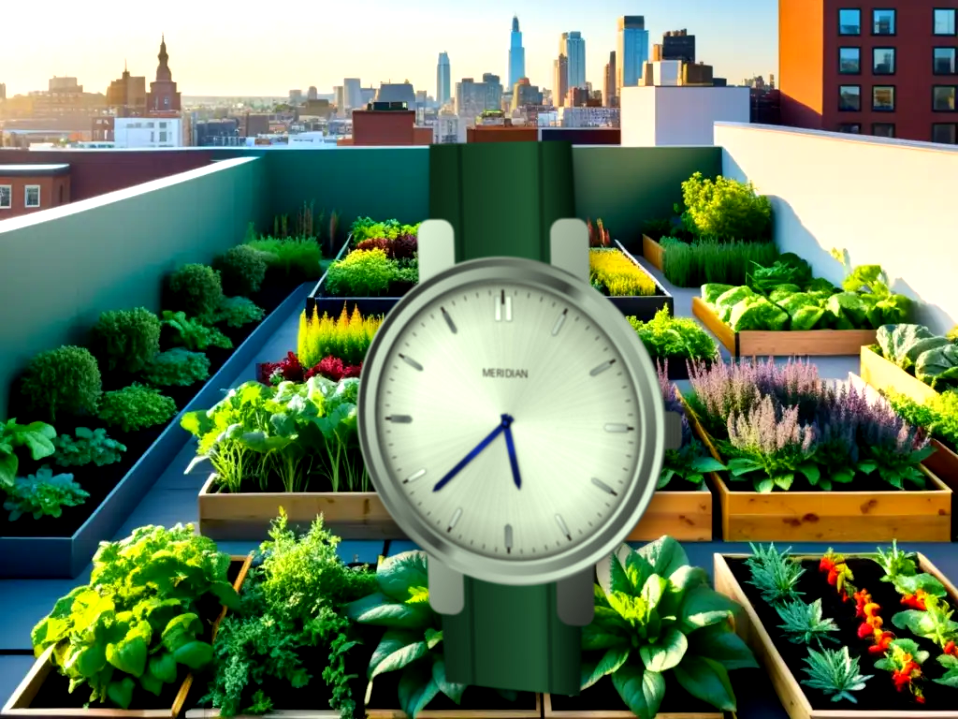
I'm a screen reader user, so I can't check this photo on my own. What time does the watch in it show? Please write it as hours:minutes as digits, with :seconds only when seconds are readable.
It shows 5:38
